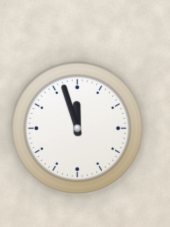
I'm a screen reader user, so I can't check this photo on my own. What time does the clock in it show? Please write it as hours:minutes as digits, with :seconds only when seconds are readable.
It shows 11:57
